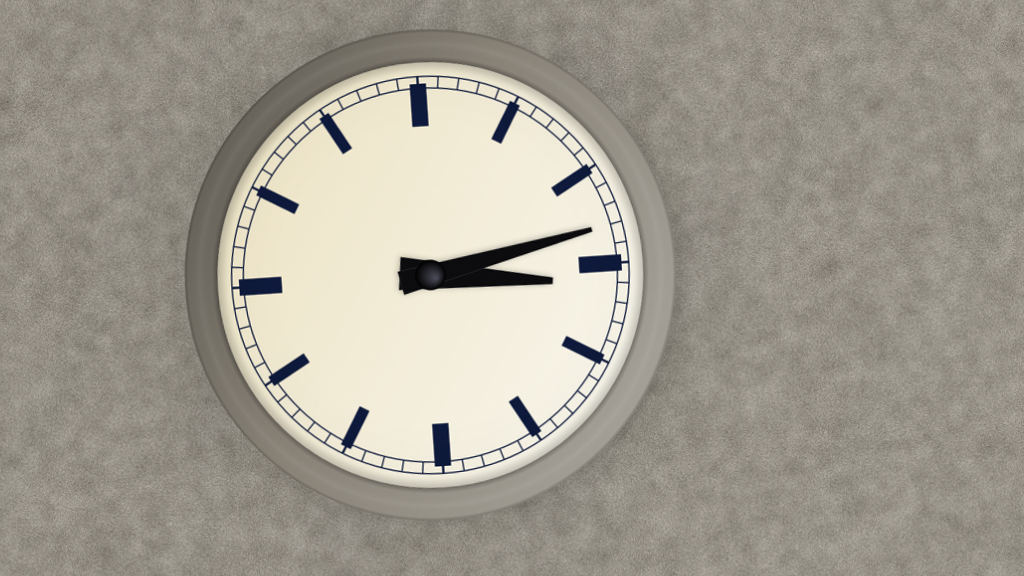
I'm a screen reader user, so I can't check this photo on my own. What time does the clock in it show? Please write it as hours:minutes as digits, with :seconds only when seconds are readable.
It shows 3:13
